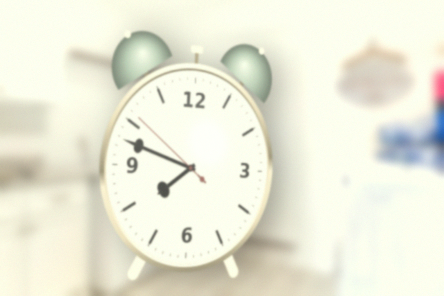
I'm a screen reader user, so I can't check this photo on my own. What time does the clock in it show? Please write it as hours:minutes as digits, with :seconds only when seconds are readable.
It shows 7:47:51
